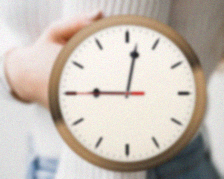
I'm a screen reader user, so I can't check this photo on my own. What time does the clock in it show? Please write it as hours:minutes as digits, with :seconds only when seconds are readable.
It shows 9:01:45
